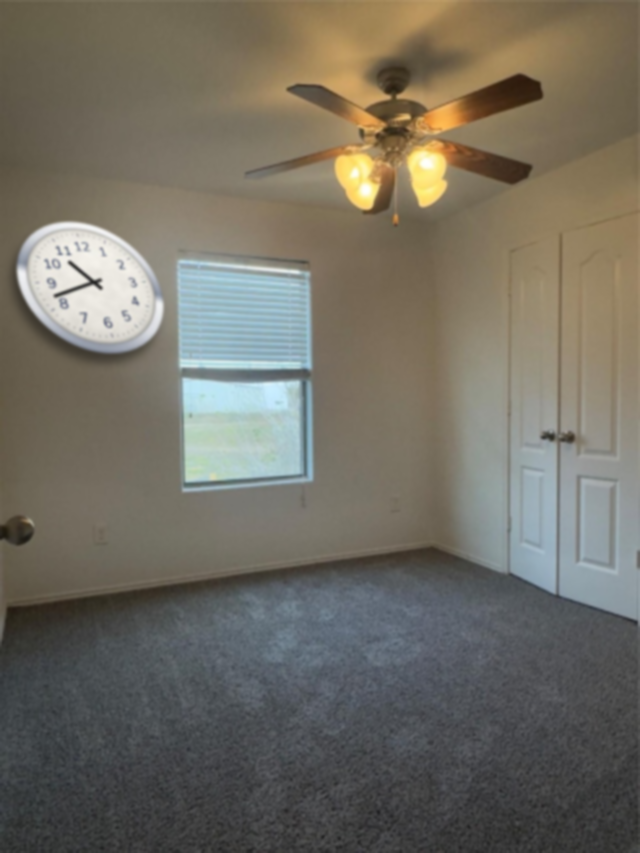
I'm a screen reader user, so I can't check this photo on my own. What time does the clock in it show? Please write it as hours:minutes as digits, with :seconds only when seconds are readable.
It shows 10:42
